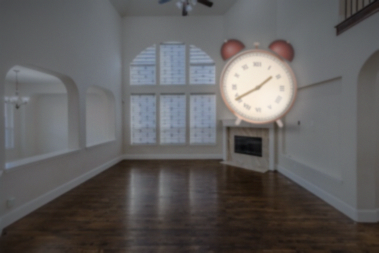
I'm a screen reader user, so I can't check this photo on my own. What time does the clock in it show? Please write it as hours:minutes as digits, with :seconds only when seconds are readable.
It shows 1:40
